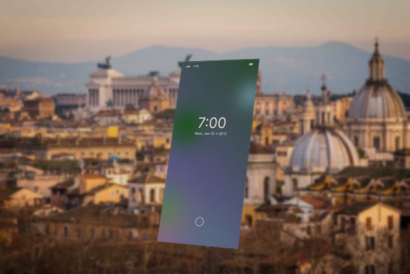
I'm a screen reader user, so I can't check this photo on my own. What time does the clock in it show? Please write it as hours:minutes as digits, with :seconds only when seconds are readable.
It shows 7:00
